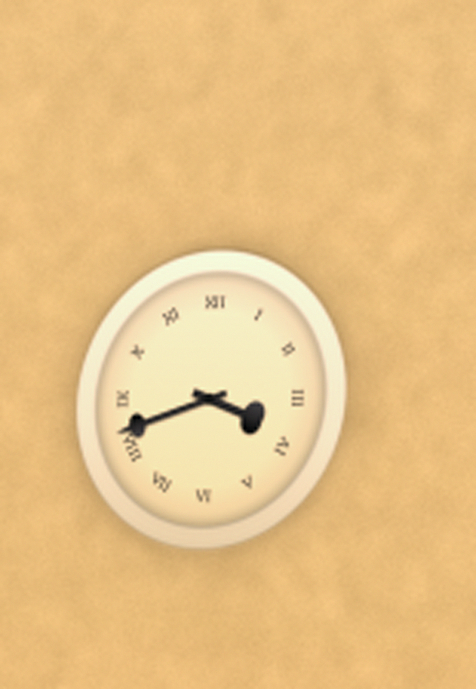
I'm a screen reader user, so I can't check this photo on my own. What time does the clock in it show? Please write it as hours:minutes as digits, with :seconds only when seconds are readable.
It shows 3:42
